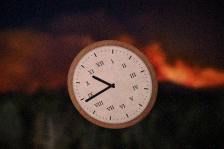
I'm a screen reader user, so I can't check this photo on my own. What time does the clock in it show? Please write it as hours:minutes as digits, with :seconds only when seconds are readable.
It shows 10:44
